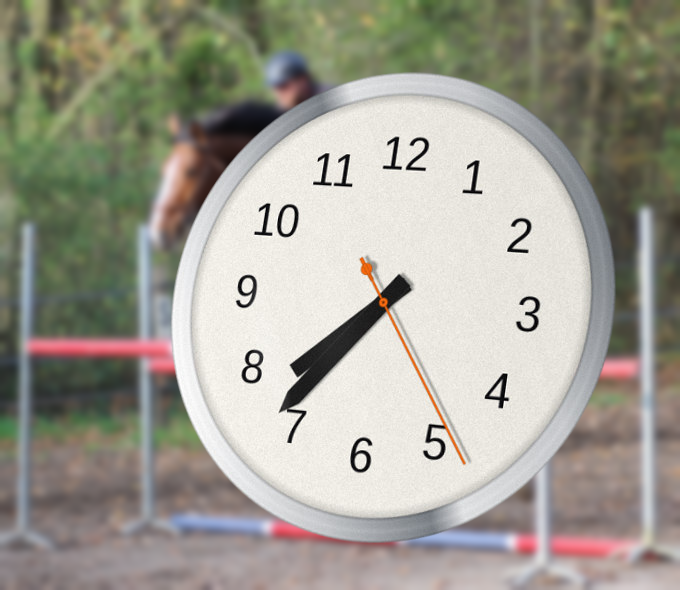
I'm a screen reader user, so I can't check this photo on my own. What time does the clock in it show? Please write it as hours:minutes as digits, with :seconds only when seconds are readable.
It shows 7:36:24
